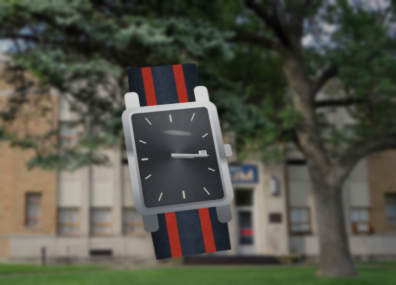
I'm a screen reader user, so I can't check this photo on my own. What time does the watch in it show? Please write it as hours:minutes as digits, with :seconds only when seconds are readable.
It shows 3:16
